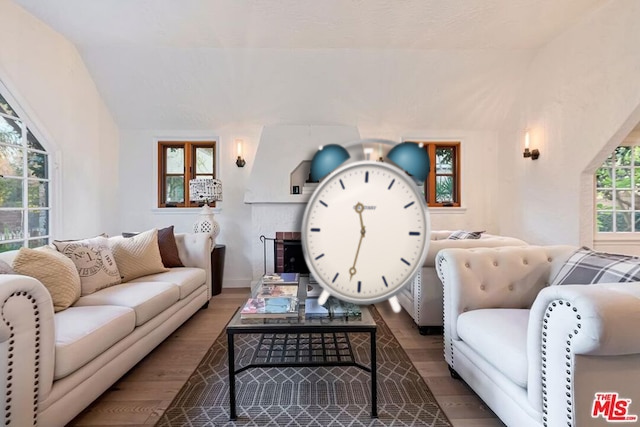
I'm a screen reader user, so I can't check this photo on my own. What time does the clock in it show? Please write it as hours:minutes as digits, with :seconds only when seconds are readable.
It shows 11:32
